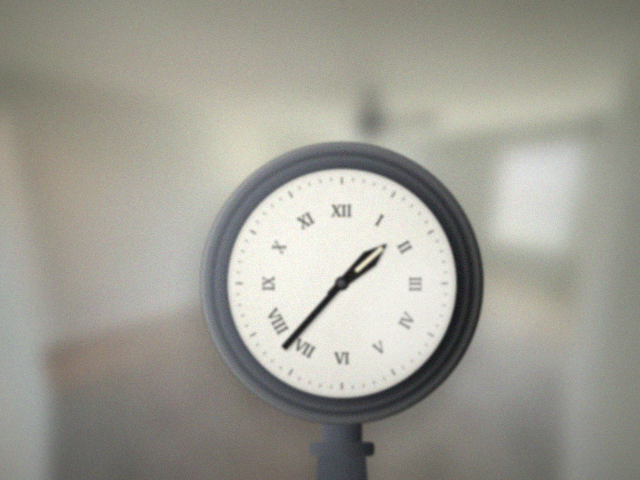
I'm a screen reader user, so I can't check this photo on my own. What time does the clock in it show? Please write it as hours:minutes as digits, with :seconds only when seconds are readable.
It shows 1:37
